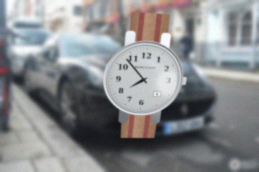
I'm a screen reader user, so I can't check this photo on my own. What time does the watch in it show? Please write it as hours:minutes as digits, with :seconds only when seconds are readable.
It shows 7:53
